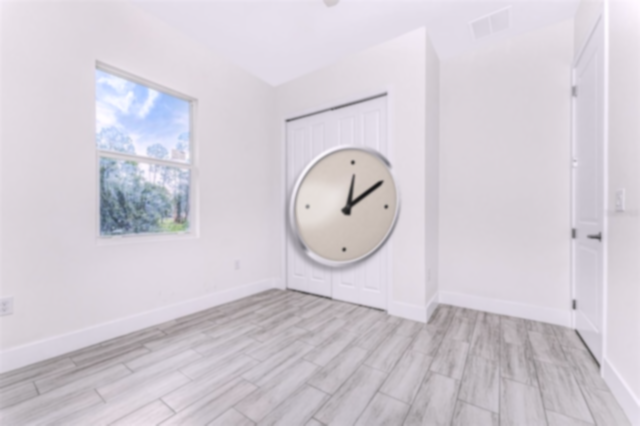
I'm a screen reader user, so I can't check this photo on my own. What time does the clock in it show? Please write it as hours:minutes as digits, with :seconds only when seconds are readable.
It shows 12:09
